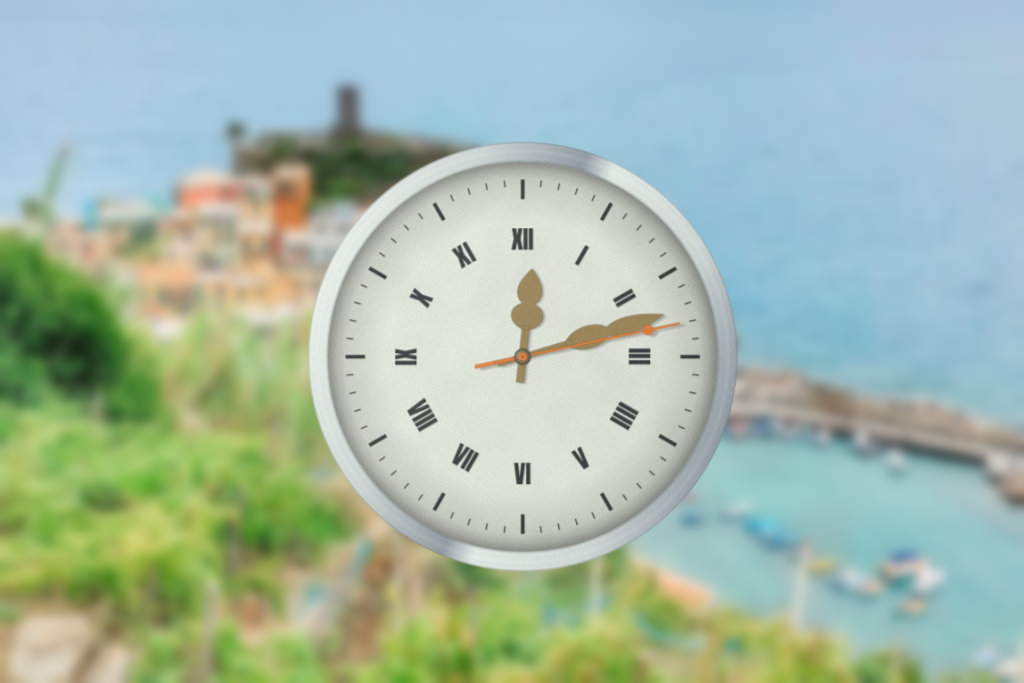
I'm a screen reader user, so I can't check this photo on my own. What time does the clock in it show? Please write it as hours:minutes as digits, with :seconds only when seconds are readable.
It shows 12:12:13
